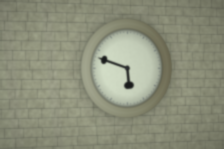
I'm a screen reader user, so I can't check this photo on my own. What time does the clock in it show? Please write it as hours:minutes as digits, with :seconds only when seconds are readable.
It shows 5:48
